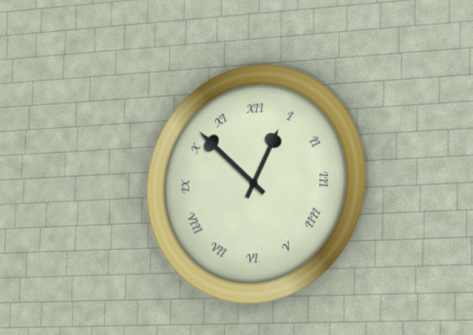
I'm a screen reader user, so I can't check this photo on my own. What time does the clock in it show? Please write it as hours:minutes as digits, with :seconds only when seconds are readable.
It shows 12:52
